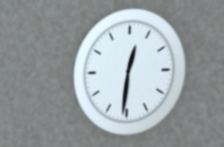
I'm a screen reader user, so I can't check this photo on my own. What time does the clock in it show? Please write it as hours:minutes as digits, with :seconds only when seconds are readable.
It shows 12:31
